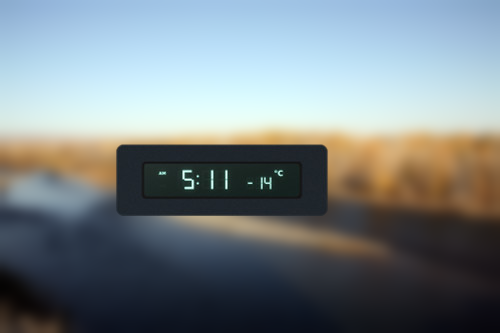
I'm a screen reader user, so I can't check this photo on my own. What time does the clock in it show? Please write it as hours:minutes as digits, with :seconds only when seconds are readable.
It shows 5:11
